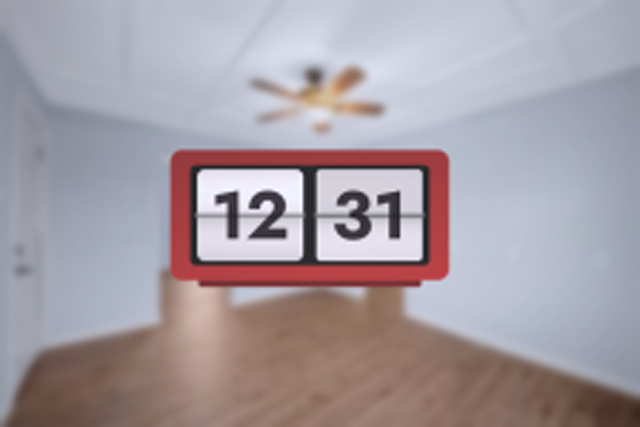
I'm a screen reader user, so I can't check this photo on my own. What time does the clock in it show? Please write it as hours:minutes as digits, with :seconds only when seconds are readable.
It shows 12:31
